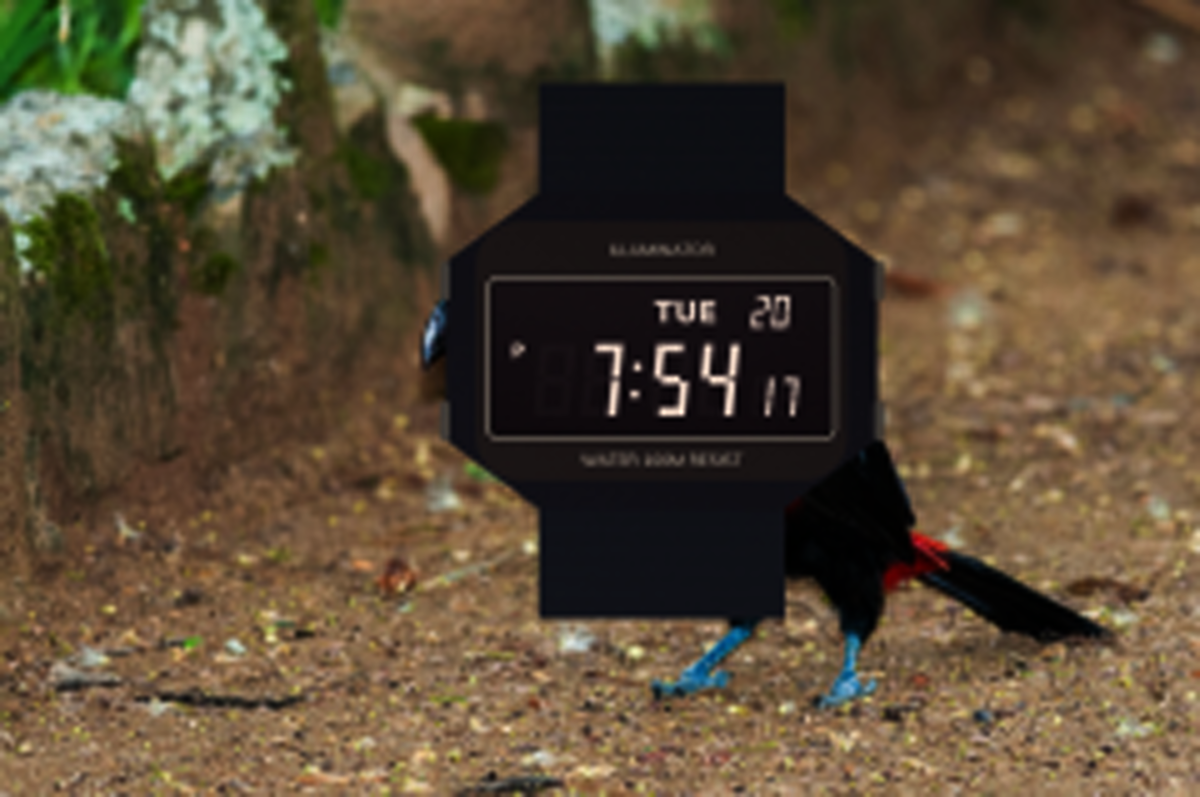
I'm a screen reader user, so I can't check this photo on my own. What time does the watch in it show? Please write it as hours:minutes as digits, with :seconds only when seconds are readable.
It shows 7:54:17
